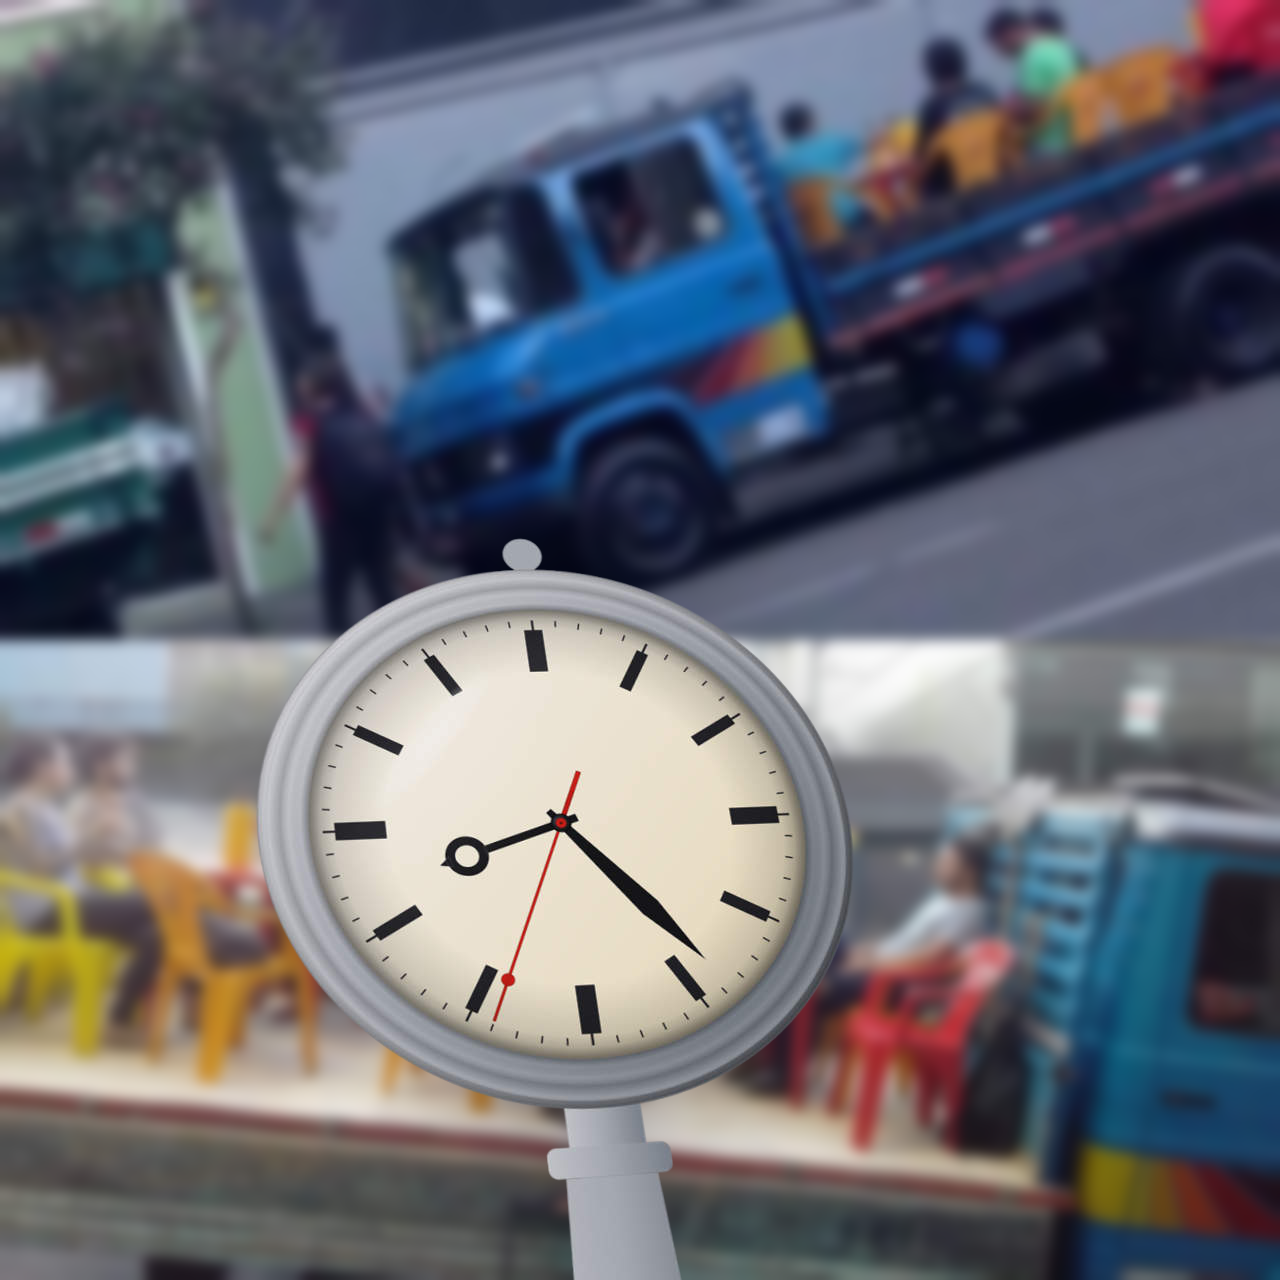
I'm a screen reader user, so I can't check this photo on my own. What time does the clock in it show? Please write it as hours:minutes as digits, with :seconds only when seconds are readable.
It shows 8:23:34
